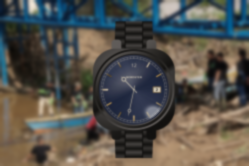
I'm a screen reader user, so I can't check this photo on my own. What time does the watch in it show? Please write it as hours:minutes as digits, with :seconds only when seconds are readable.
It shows 10:32
